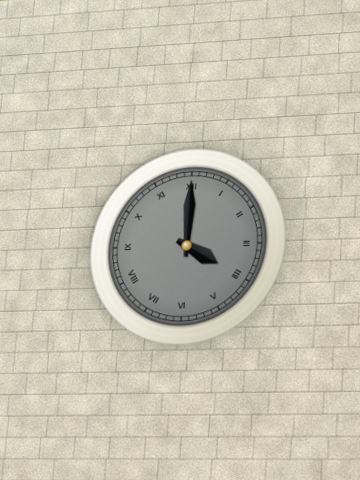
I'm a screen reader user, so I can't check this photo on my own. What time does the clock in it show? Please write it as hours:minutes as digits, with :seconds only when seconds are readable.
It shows 4:00
